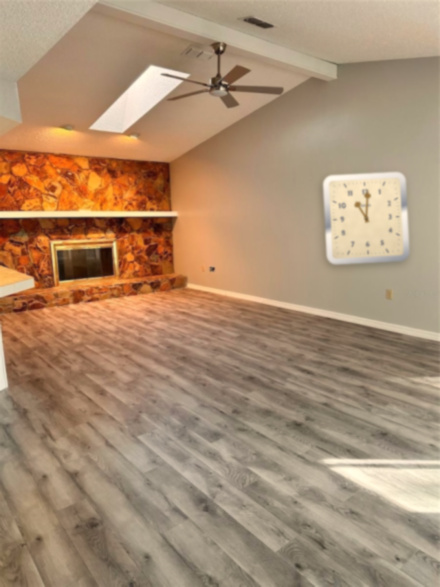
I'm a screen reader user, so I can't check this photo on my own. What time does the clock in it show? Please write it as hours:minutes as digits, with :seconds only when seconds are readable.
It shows 11:01
